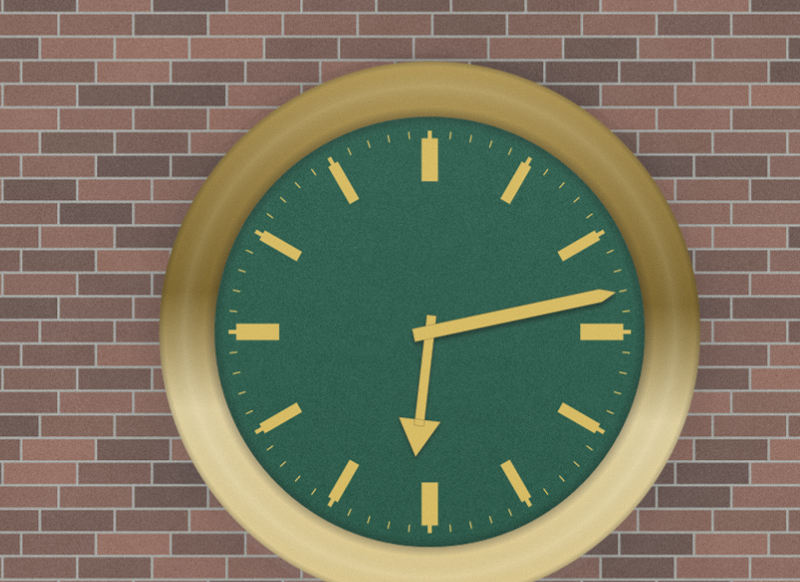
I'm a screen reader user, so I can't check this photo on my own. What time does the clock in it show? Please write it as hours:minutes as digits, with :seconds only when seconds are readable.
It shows 6:13
